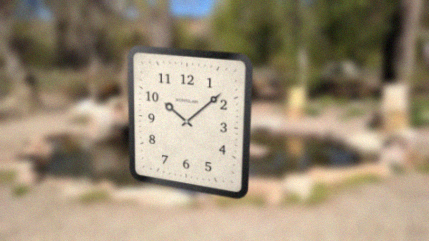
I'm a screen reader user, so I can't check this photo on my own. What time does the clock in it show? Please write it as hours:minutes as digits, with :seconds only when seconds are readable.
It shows 10:08
